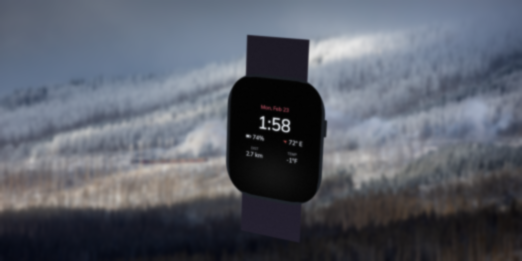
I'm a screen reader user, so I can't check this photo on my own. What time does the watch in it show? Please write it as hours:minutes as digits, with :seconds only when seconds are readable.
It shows 1:58
